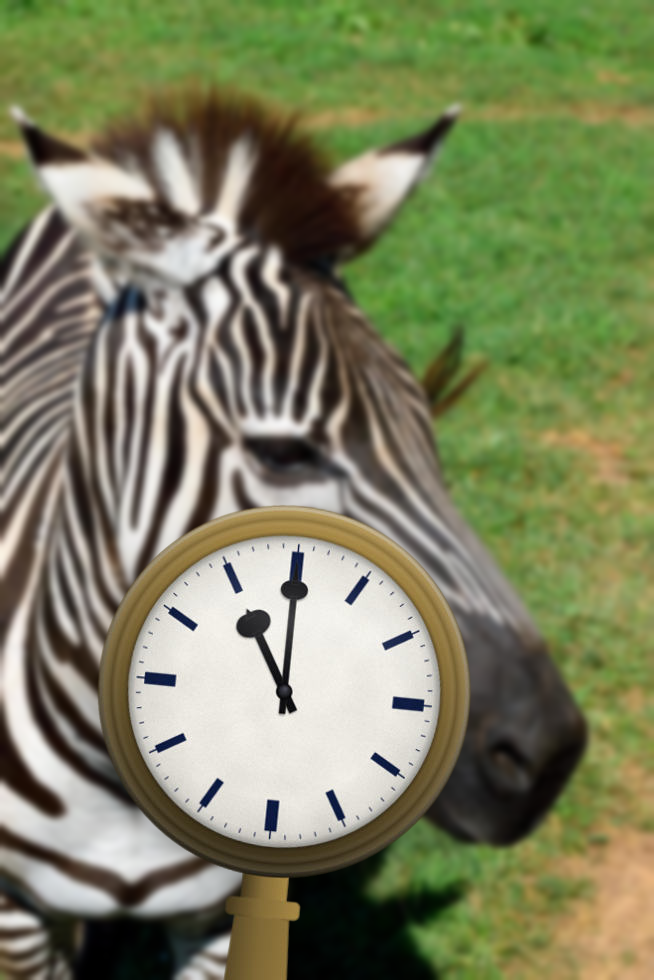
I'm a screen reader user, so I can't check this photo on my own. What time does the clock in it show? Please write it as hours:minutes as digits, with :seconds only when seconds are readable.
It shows 11:00
